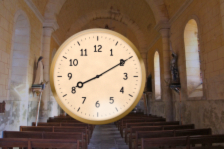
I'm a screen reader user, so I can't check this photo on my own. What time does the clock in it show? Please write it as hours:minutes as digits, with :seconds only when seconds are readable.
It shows 8:10
